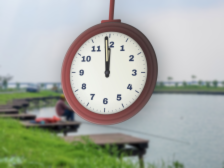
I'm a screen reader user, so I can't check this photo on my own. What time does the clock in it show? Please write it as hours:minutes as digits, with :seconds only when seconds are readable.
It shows 11:59
